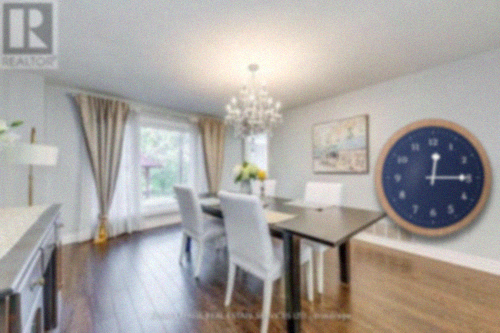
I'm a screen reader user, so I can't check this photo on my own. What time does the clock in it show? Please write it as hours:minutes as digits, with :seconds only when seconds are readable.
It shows 12:15
